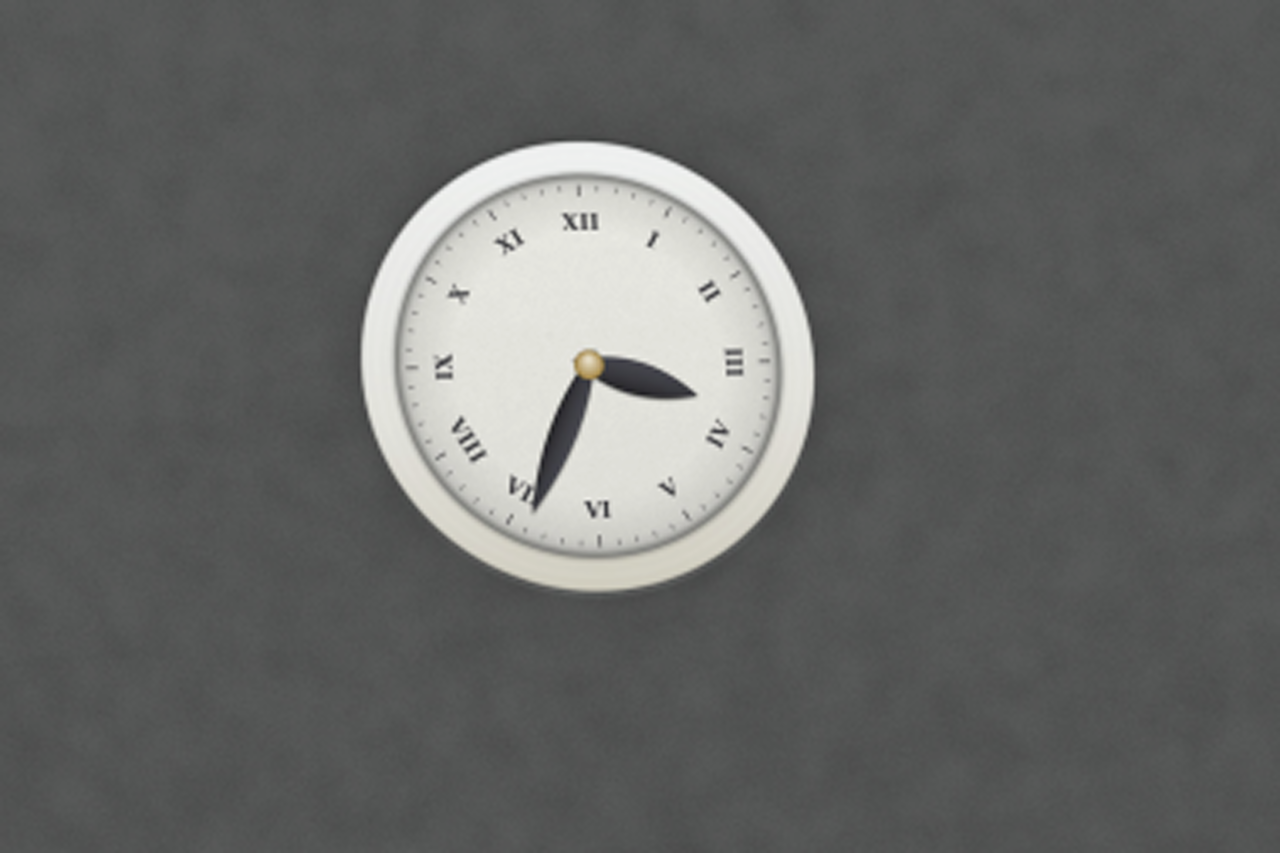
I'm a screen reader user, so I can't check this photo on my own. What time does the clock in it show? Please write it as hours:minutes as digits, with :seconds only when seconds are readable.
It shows 3:34
